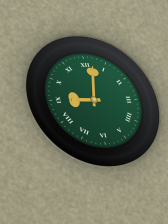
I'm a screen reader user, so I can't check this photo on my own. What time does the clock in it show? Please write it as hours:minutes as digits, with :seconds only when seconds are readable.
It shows 9:02
